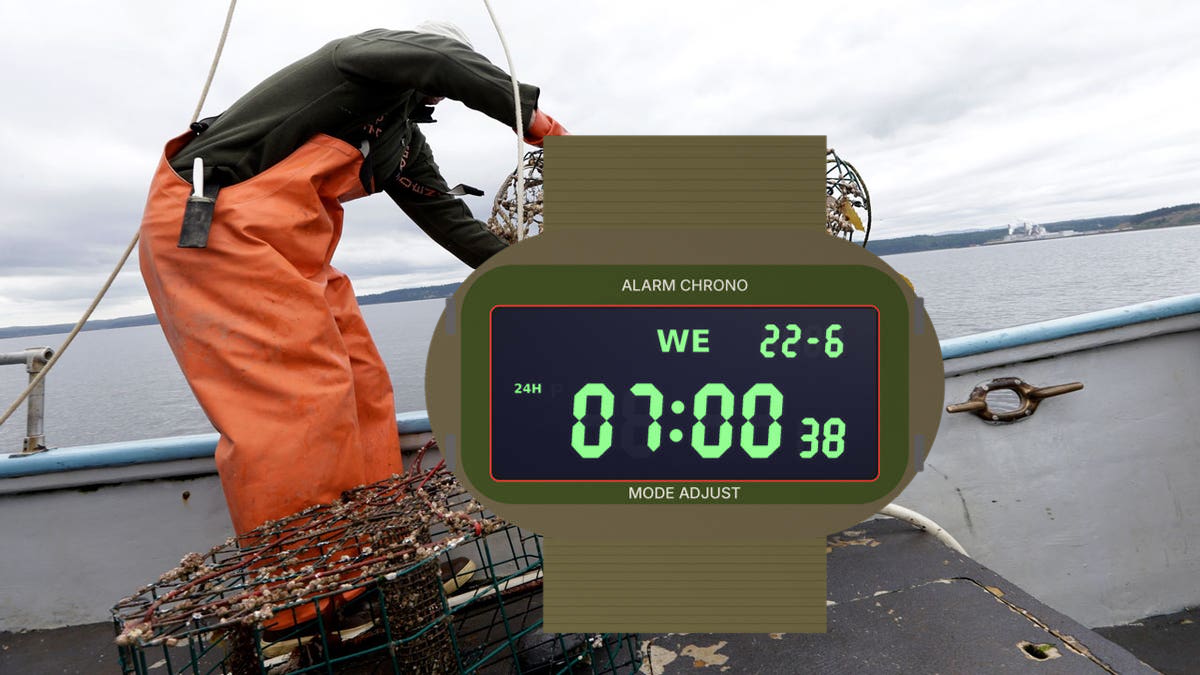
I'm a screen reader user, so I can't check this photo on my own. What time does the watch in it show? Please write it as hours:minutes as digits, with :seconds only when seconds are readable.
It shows 7:00:38
